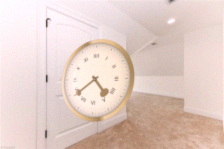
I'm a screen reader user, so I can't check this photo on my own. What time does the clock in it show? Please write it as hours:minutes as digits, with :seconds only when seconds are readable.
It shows 4:39
